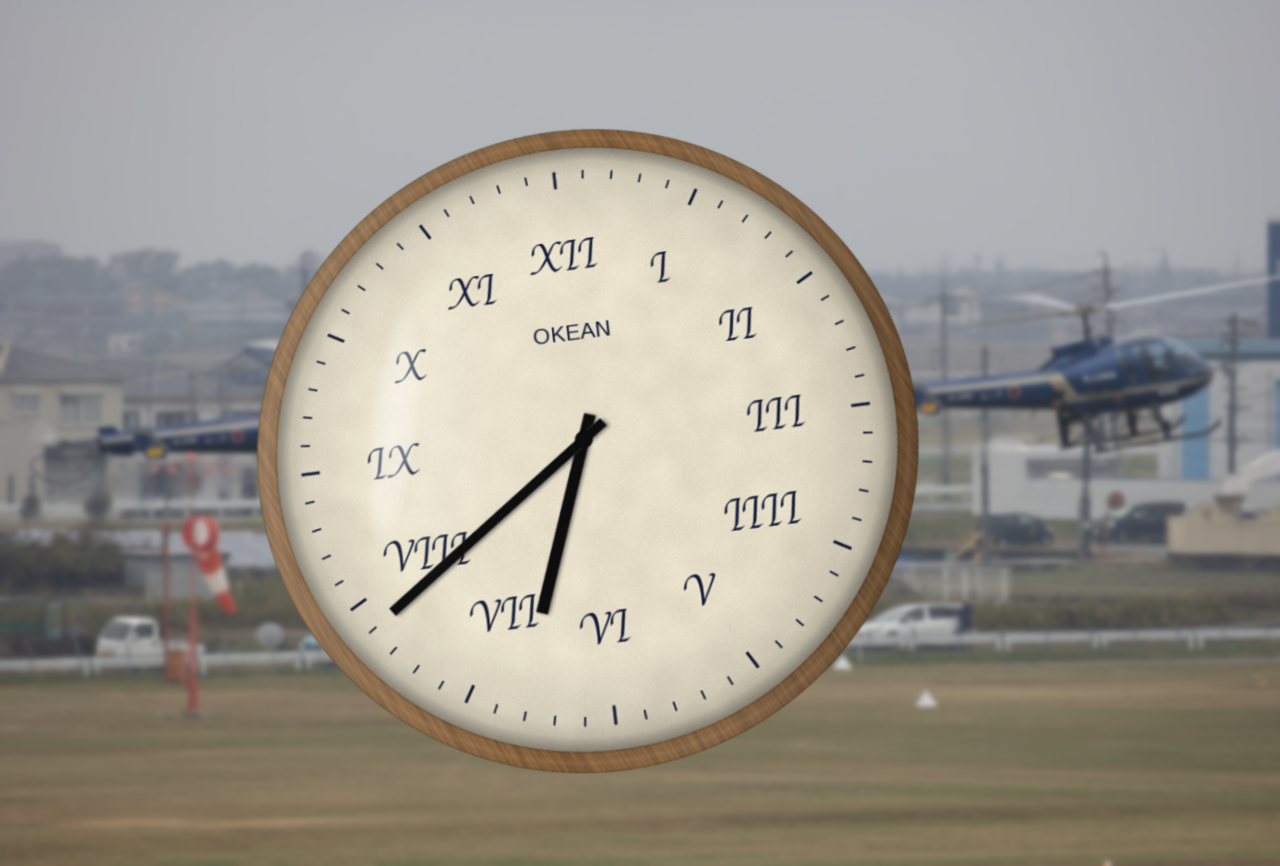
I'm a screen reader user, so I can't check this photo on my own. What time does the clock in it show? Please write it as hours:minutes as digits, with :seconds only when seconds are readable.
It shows 6:39
